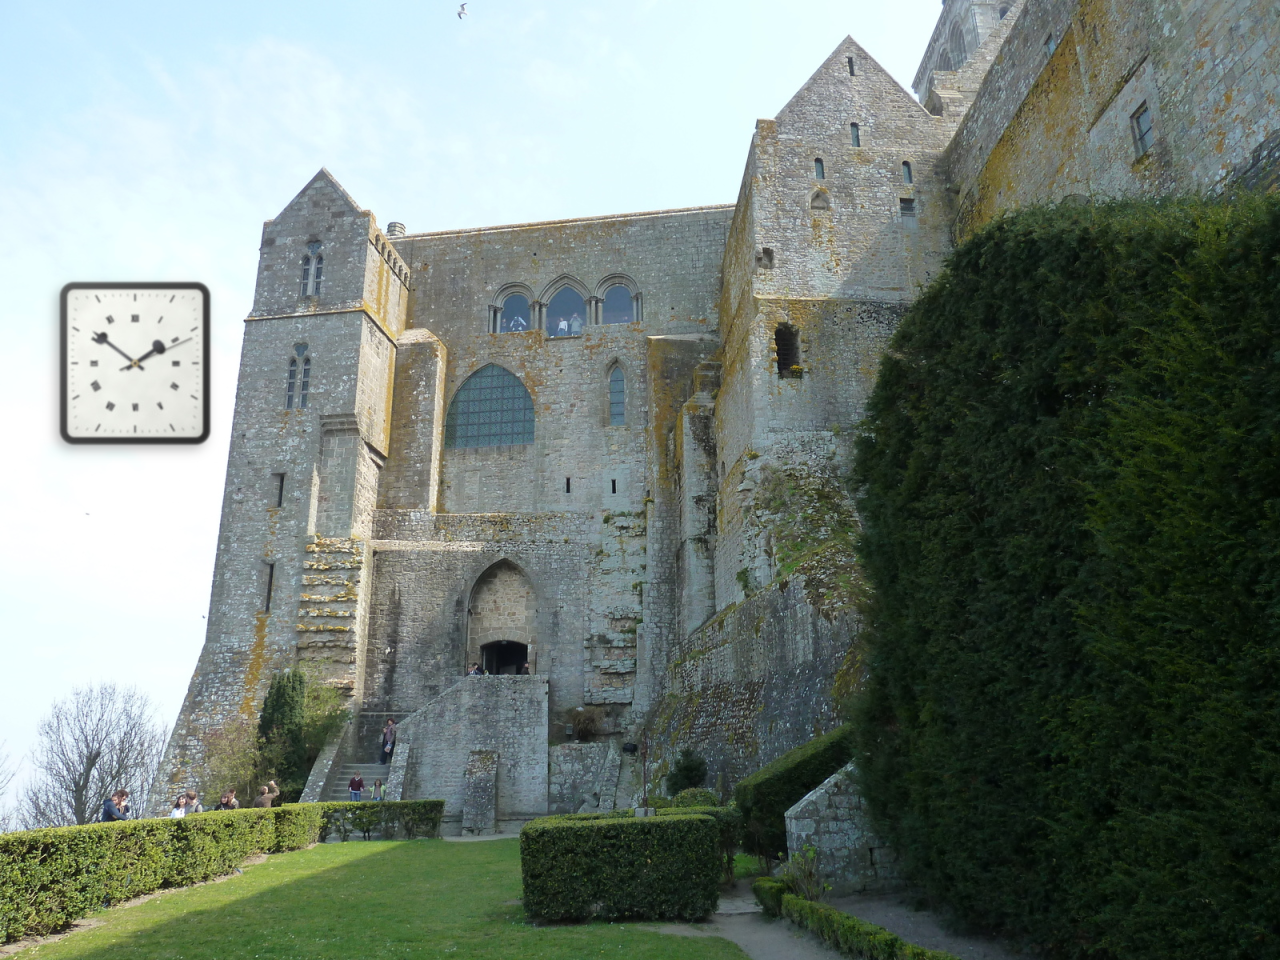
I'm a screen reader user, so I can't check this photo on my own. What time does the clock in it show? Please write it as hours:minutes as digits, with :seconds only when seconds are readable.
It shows 1:51:11
